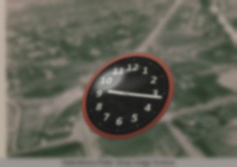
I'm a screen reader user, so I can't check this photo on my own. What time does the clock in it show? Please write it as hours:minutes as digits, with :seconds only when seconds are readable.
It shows 9:16
